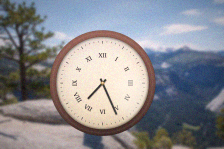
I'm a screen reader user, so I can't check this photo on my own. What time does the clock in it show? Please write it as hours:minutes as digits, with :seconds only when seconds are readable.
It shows 7:26
